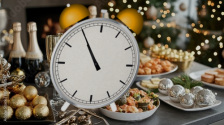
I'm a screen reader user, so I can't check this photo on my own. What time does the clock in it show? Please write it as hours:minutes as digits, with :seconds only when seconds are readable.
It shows 10:55
